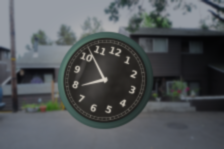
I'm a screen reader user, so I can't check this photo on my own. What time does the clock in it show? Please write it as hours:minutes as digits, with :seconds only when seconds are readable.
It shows 7:52
